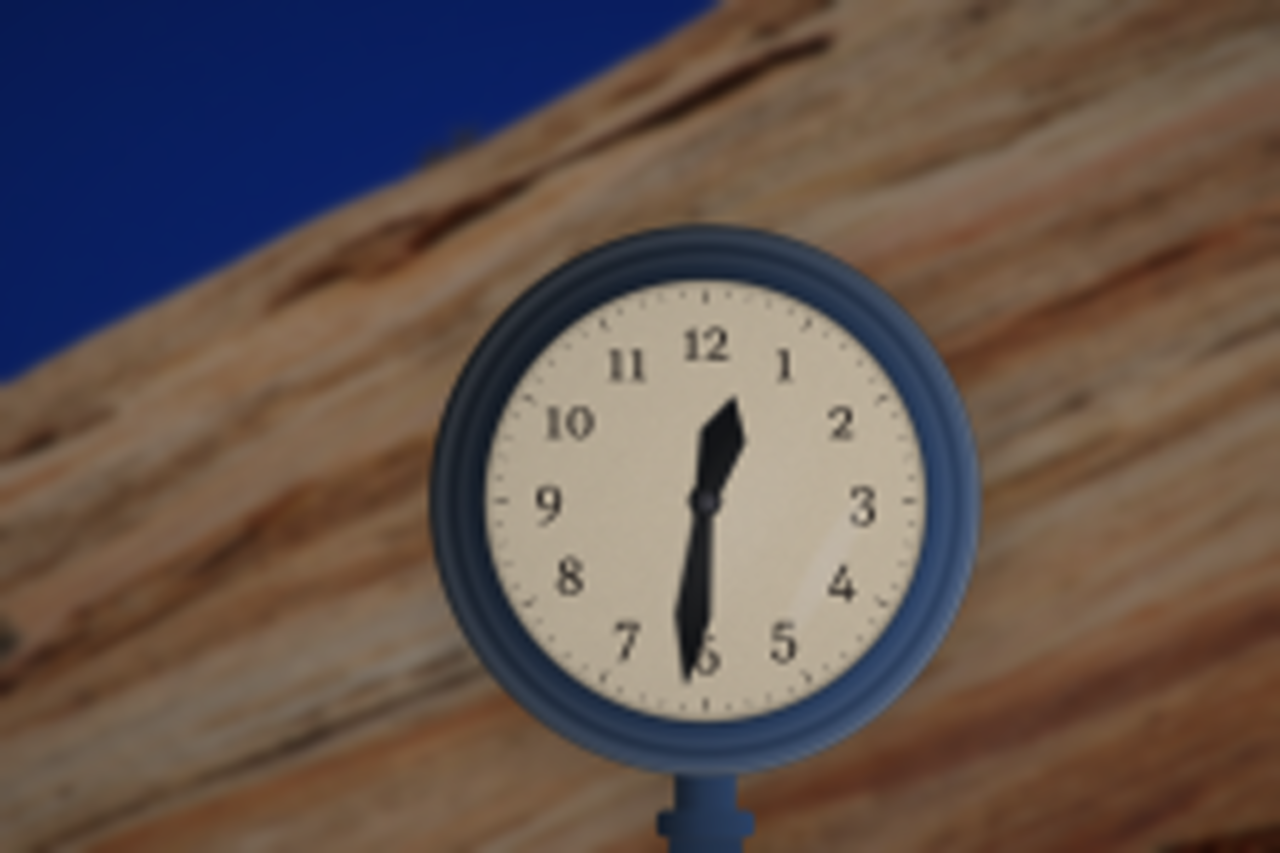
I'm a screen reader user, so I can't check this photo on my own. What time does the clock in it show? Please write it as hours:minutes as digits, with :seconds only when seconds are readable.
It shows 12:31
